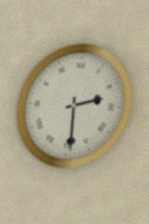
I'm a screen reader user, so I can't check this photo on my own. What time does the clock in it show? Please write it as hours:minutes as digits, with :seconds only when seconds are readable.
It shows 2:29
